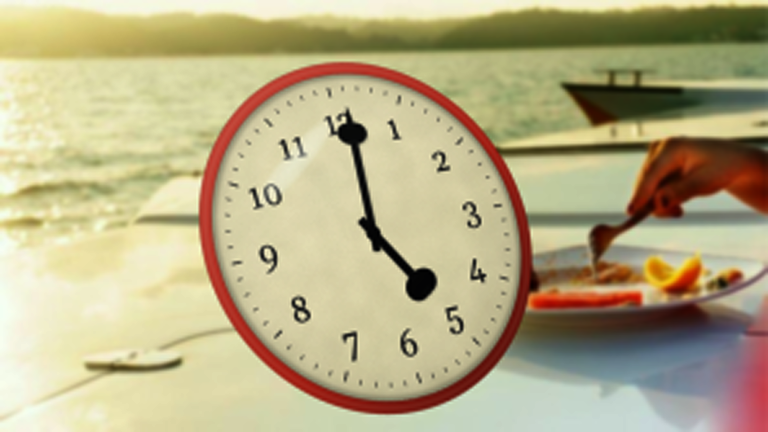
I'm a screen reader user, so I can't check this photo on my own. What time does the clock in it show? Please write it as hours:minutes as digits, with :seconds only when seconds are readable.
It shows 5:01
